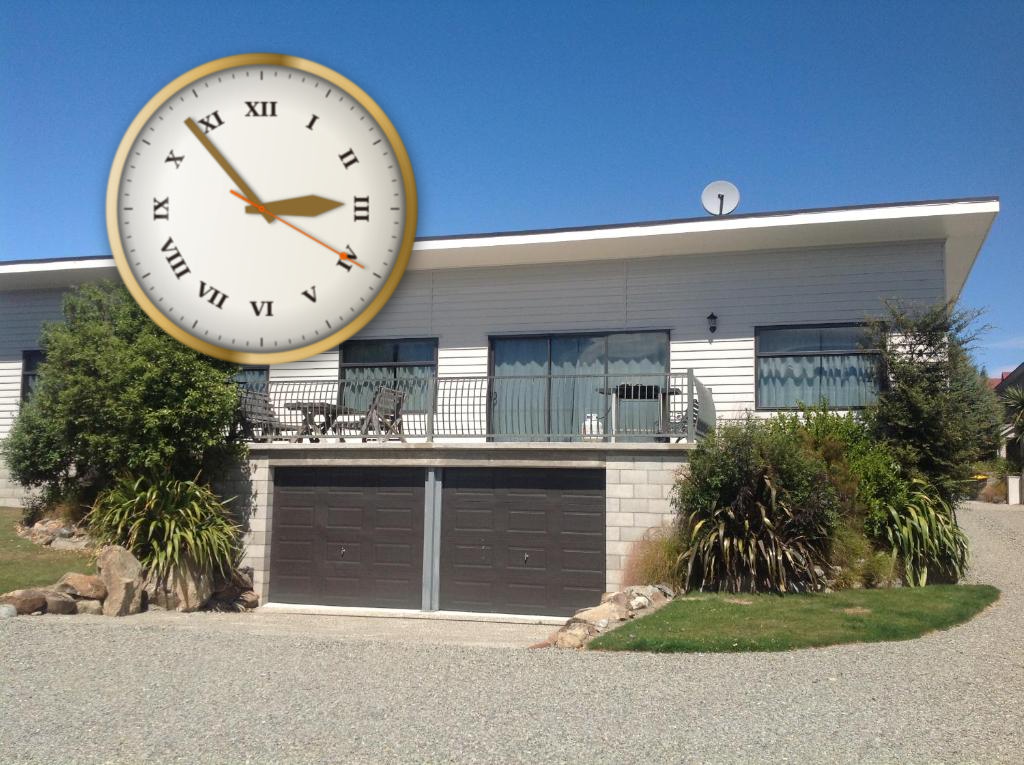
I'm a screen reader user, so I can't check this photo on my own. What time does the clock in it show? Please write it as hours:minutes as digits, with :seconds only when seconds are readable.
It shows 2:53:20
